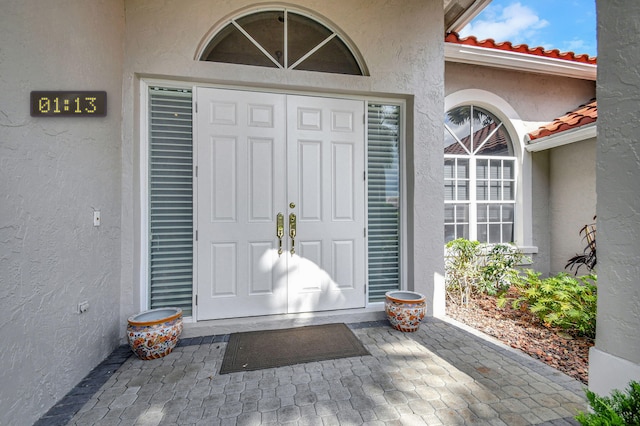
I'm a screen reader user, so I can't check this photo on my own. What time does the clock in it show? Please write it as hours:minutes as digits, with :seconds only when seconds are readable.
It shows 1:13
